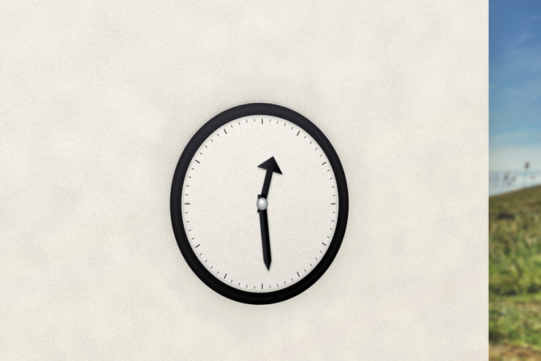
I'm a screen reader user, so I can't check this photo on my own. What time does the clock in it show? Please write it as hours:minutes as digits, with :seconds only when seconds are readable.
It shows 12:29
